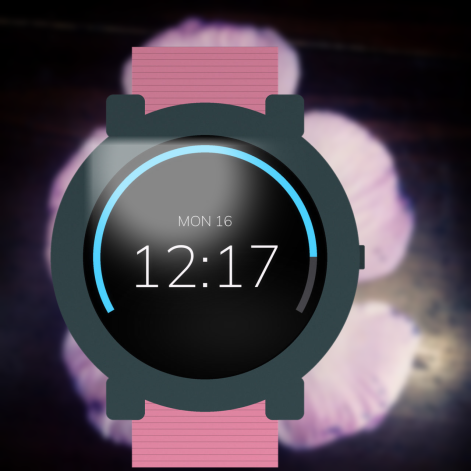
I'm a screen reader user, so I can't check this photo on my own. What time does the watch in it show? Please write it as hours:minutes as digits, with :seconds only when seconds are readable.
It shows 12:17
